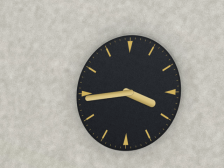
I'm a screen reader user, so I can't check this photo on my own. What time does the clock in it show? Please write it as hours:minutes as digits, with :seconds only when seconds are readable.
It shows 3:44
